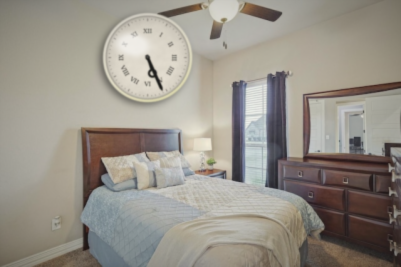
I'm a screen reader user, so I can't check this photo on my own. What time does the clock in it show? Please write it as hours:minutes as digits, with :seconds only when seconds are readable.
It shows 5:26
